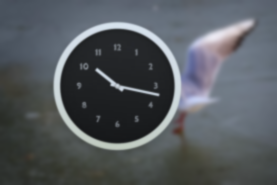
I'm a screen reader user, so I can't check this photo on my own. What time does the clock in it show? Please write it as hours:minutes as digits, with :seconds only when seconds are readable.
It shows 10:17
